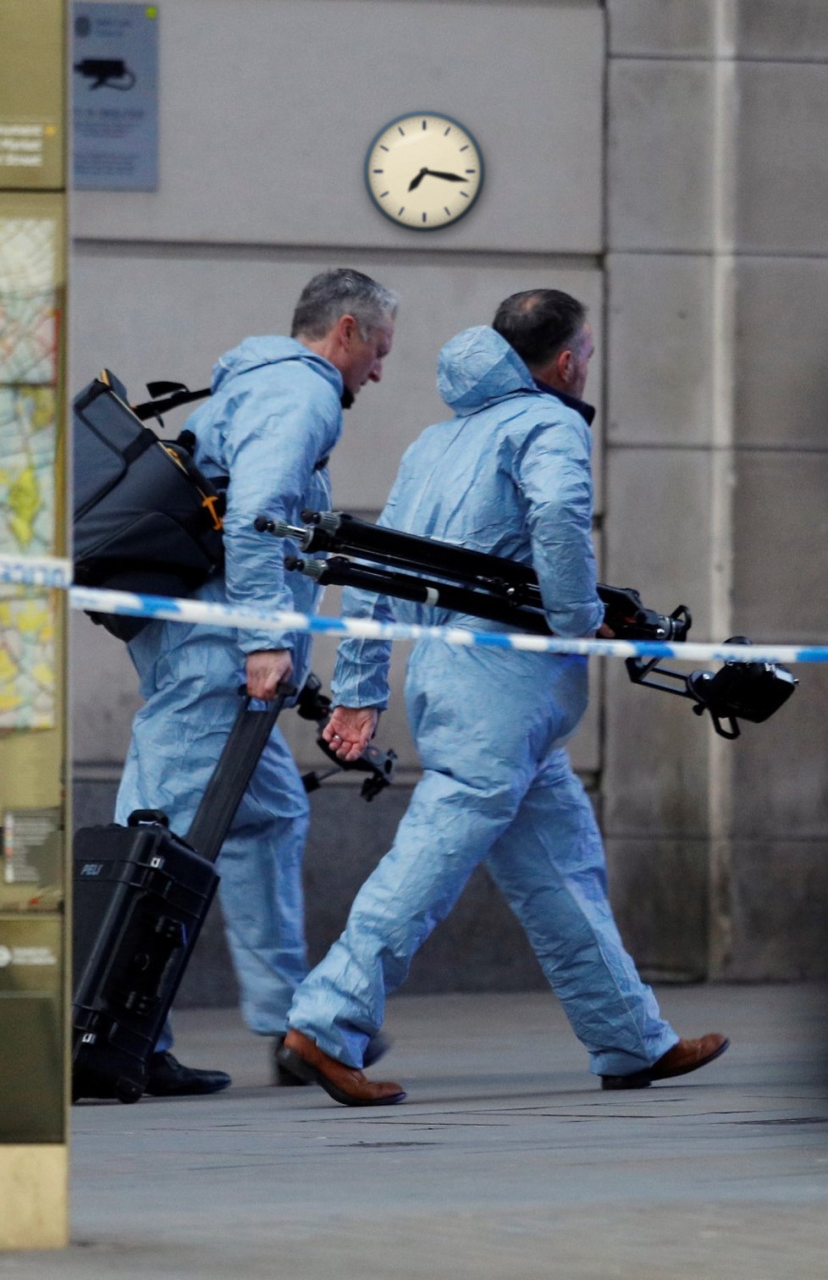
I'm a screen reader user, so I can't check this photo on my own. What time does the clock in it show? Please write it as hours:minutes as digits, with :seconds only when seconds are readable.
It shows 7:17
